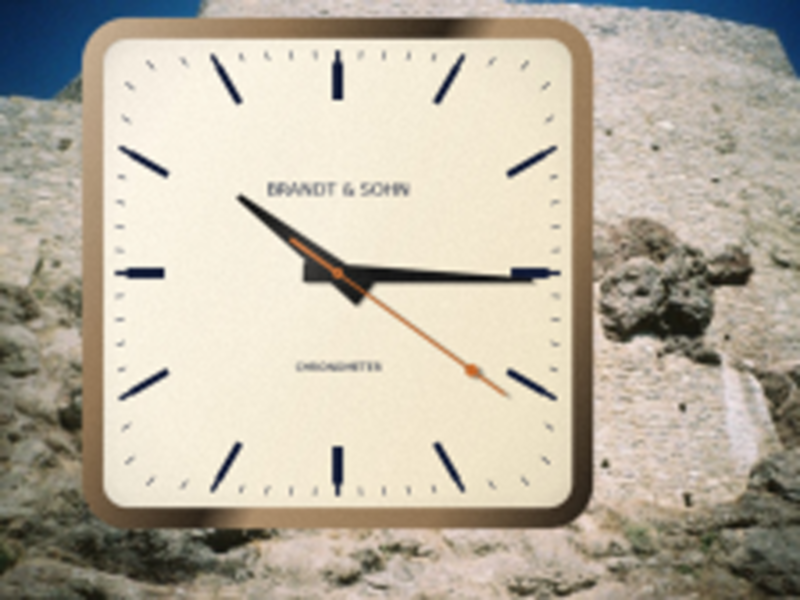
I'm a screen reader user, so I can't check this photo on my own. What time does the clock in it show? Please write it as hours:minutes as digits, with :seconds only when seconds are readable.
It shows 10:15:21
